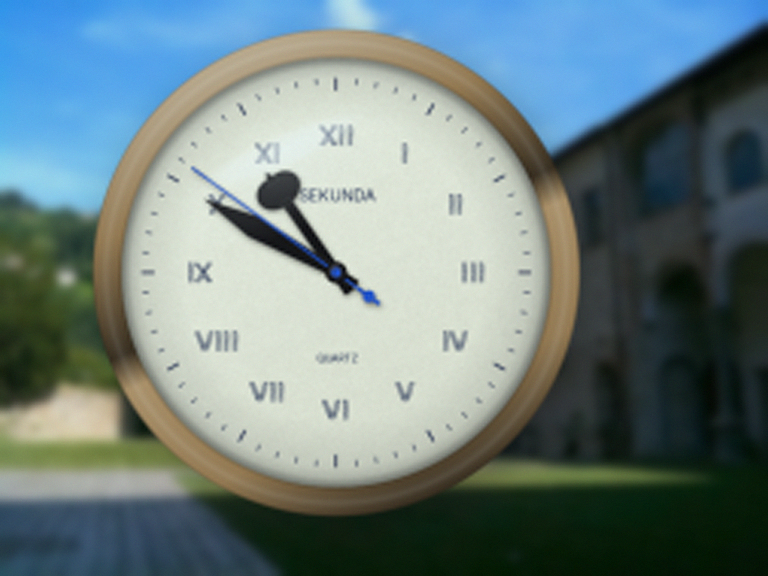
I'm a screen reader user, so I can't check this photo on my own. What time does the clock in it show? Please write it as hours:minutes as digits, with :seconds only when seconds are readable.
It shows 10:49:51
